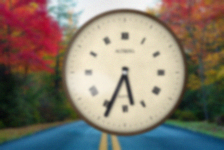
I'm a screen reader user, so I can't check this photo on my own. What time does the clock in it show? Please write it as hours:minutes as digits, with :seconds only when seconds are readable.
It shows 5:34
